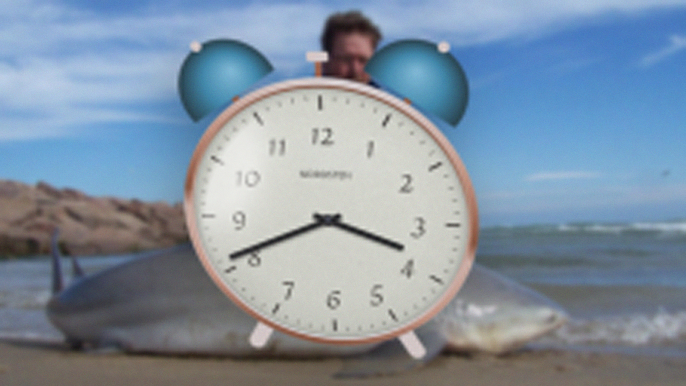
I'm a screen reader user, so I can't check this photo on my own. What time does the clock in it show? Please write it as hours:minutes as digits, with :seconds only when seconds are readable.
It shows 3:41
